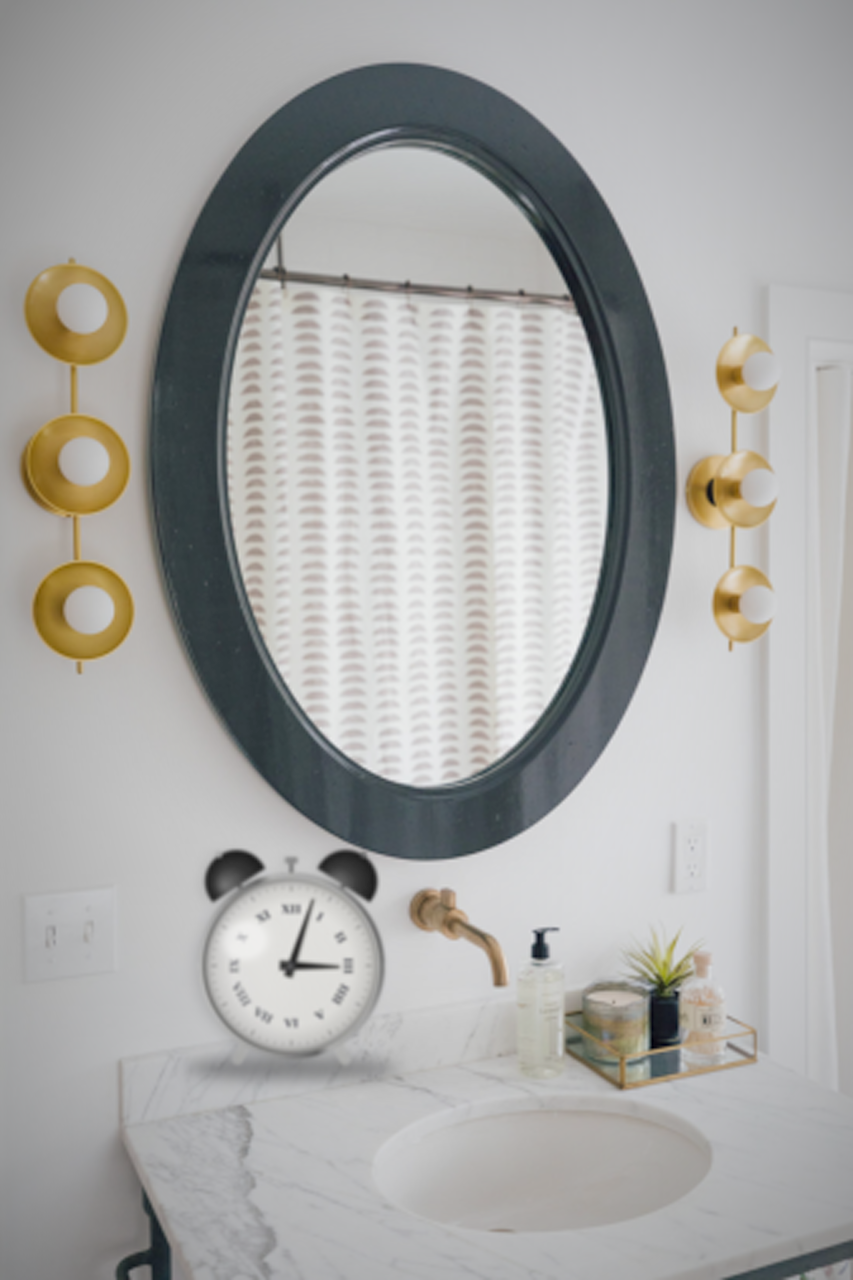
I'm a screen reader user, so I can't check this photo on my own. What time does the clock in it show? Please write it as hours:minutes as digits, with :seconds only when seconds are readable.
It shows 3:03
